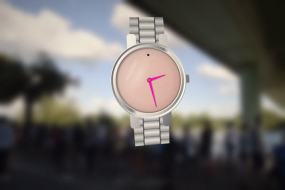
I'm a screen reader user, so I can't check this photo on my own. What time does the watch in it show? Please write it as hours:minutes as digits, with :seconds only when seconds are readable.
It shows 2:28
